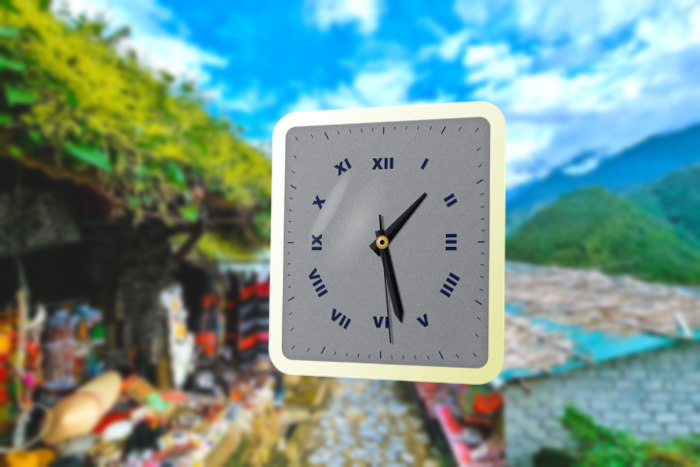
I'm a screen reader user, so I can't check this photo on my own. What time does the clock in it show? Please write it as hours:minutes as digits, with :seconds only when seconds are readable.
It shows 1:27:29
